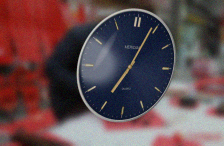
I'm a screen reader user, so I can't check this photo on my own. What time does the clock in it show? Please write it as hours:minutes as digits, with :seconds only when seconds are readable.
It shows 7:04
